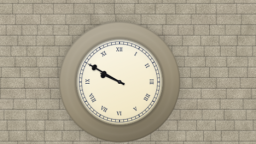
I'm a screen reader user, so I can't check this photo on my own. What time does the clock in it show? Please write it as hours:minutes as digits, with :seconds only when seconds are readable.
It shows 9:50
